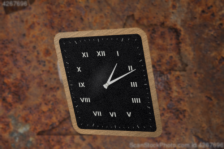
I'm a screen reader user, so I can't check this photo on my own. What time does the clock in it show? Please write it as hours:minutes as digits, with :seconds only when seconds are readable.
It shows 1:11
